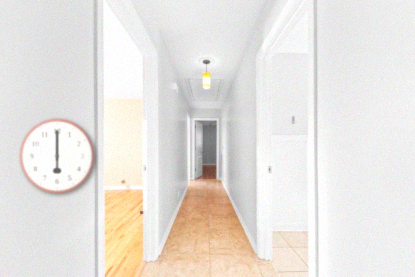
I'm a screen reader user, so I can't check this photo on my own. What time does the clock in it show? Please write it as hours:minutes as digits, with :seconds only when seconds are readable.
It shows 6:00
